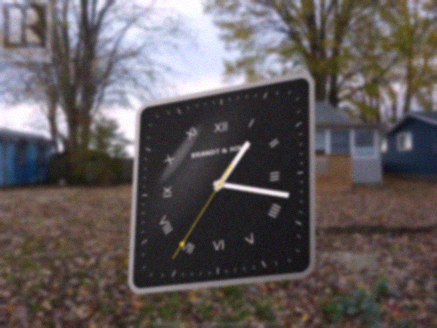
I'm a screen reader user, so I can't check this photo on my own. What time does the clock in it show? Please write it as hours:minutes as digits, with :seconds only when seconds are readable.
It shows 1:17:36
